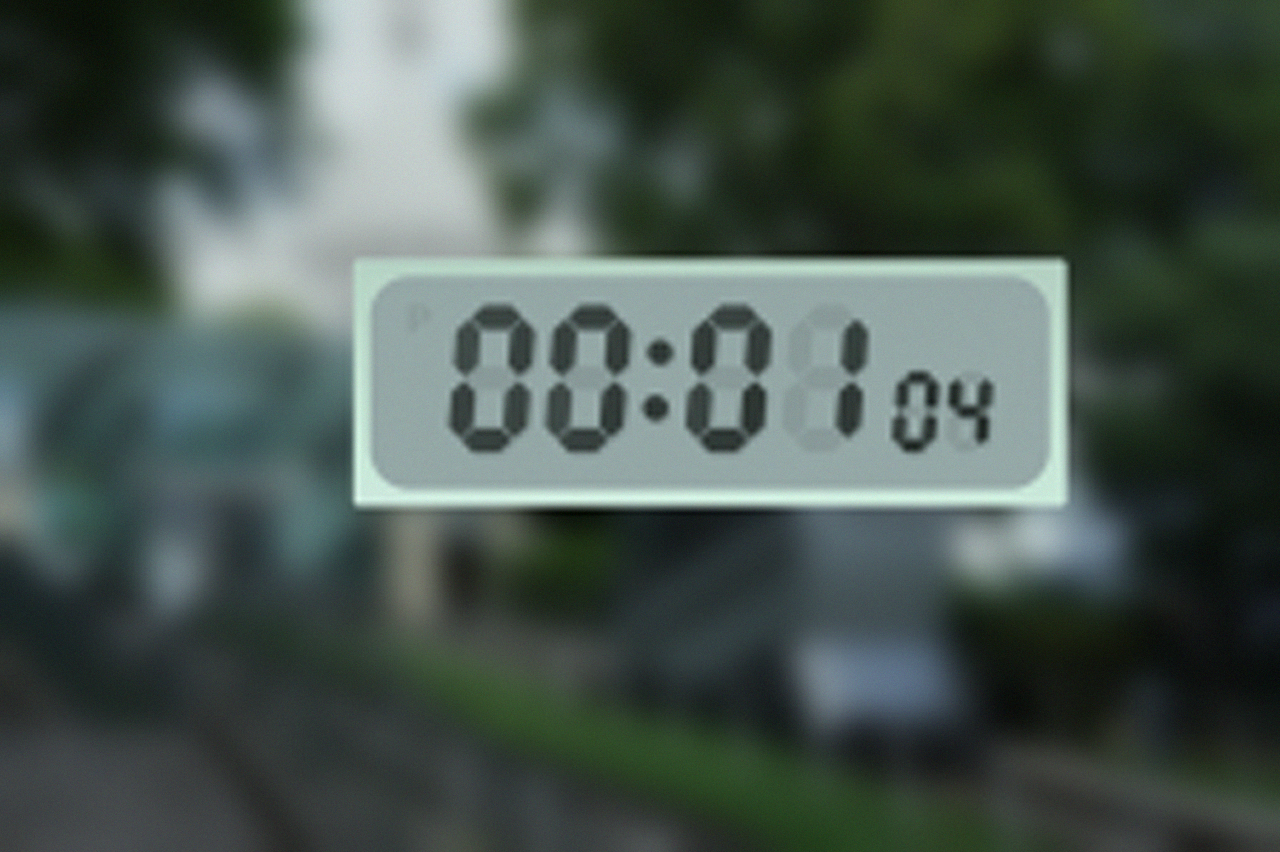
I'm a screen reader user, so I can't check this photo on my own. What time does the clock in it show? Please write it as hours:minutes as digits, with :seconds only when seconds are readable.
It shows 0:01:04
